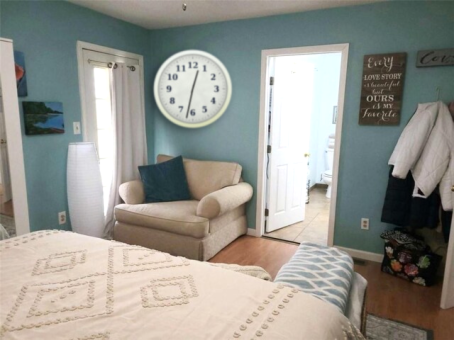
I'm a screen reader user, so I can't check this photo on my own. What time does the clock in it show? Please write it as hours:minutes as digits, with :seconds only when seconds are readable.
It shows 12:32
